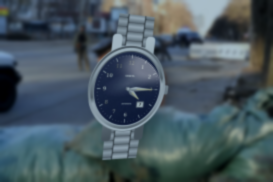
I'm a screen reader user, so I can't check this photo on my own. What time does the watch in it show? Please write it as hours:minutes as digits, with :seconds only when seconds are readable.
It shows 4:15
